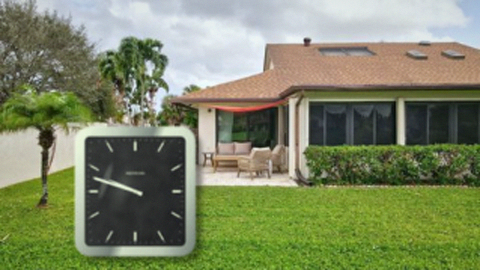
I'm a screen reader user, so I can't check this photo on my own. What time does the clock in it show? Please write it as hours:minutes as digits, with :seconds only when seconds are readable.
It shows 9:48
